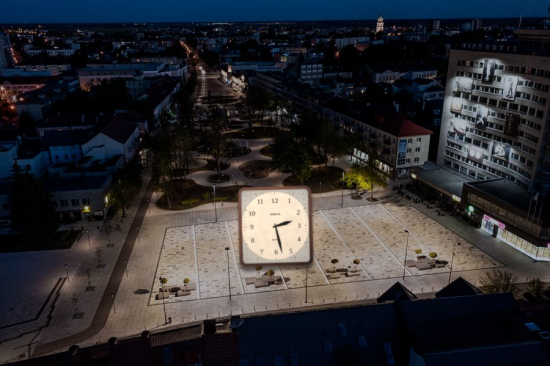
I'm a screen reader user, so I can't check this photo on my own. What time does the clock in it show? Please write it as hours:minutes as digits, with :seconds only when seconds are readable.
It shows 2:28
